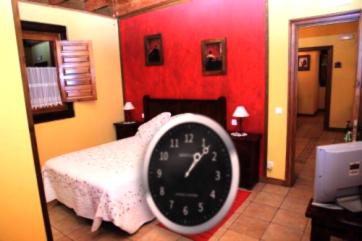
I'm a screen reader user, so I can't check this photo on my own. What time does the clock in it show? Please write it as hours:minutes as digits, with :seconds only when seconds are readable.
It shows 1:07
